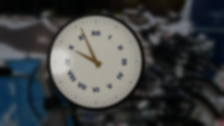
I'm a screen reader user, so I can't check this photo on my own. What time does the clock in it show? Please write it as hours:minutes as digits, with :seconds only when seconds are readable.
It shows 9:56
